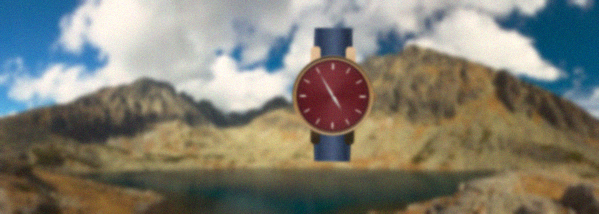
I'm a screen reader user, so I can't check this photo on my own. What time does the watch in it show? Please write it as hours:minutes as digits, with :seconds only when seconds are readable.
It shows 4:55
